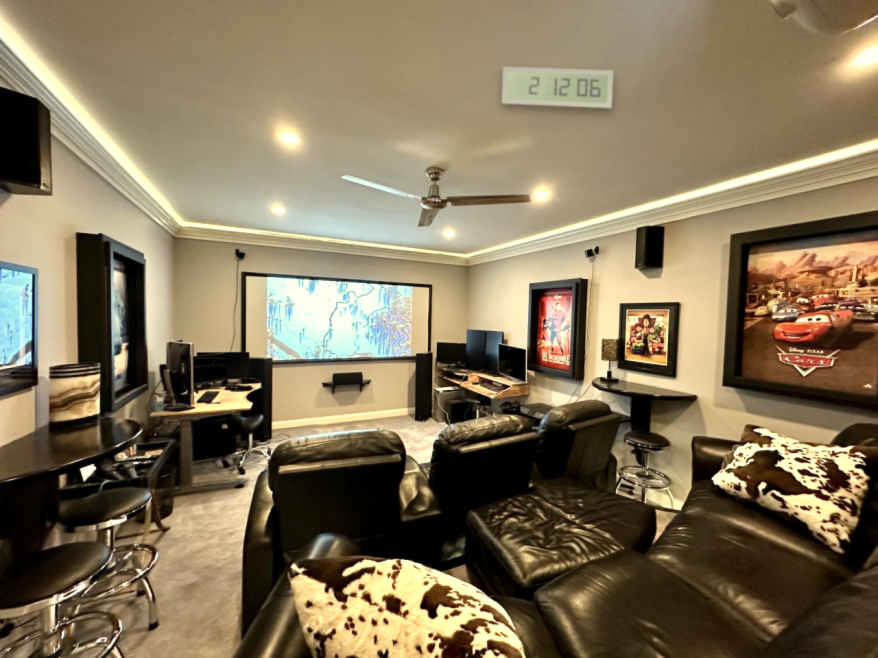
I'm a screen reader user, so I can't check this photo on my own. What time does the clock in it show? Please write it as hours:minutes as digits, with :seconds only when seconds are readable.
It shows 2:12:06
